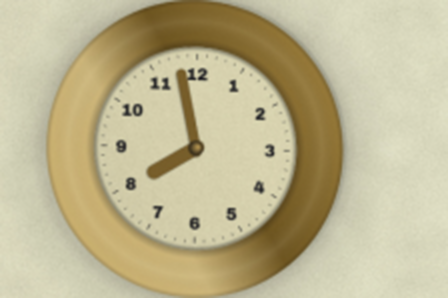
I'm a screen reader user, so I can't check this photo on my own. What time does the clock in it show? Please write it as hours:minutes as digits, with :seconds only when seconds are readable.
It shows 7:58
